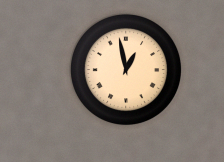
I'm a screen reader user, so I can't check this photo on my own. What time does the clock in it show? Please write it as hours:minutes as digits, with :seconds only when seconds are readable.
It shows 12:58
